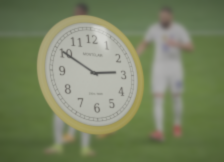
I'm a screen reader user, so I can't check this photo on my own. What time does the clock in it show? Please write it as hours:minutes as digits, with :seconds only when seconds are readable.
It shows 2:50
